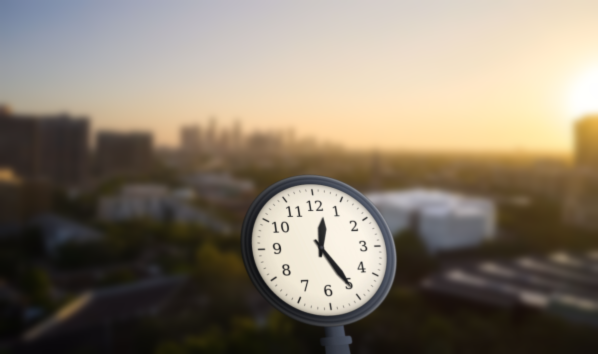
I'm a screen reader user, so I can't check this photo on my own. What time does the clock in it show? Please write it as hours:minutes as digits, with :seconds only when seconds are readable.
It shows 12:25
